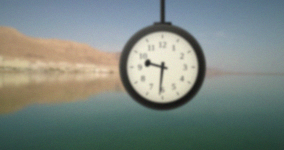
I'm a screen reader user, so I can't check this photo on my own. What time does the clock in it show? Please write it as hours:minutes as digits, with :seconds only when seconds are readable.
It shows 9:31
